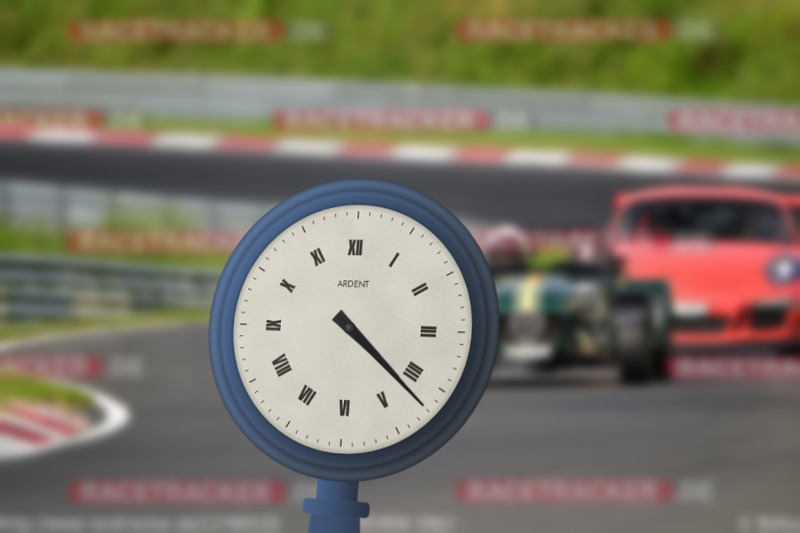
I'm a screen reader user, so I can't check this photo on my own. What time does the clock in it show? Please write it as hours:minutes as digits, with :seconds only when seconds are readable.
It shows 4:22
